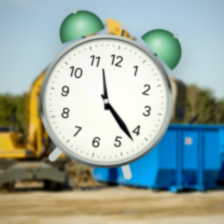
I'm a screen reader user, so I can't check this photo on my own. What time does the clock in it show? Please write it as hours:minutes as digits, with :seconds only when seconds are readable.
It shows 11:22
